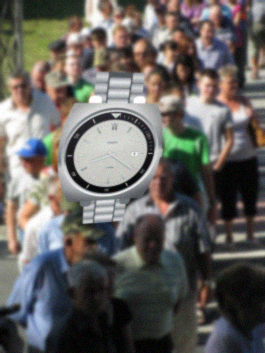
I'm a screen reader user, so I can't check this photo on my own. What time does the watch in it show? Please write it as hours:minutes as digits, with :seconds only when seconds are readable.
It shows 8:21
